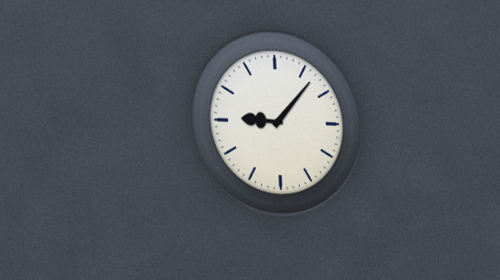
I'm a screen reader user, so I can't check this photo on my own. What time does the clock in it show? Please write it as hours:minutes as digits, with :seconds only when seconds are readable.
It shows 9:07
